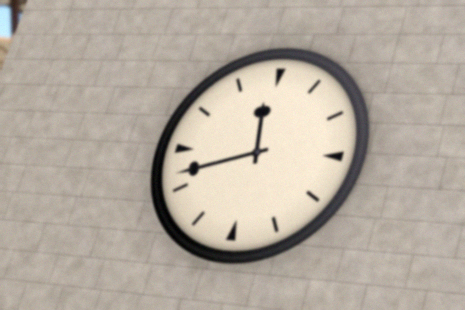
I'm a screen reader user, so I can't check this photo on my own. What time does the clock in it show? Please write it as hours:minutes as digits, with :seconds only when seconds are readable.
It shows 11:42
